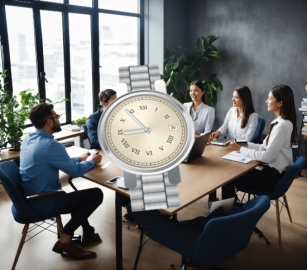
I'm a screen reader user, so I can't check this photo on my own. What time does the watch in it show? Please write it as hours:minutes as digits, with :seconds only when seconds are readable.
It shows 8:54
